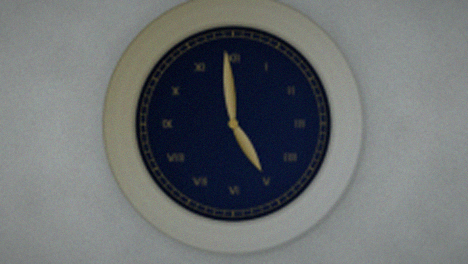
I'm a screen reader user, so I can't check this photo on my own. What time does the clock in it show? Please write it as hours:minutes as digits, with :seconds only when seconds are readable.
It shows 4:59
